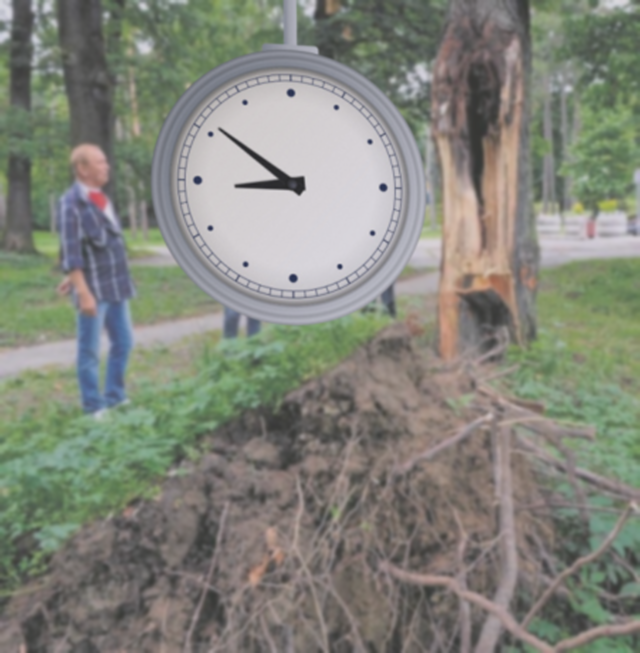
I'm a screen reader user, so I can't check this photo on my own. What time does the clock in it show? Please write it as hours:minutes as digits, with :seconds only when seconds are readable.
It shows 8:51
